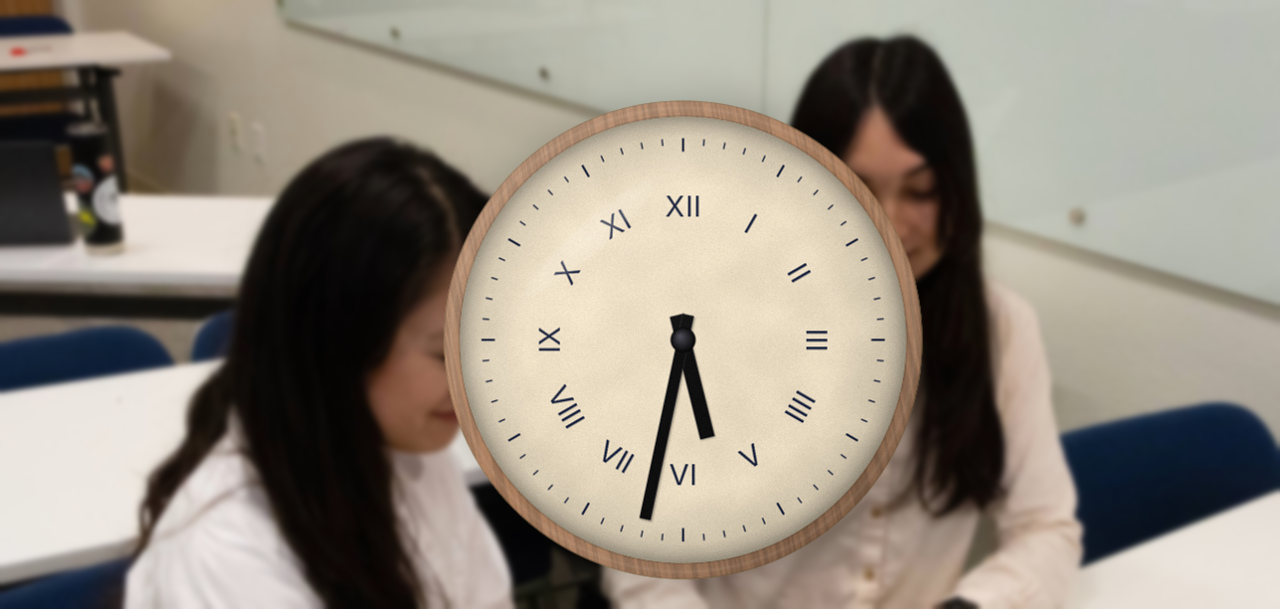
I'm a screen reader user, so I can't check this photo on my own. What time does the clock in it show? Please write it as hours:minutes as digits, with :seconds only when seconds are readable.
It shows 5:32
